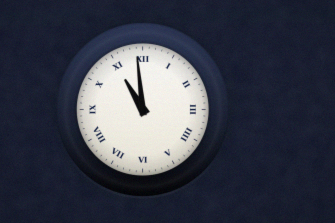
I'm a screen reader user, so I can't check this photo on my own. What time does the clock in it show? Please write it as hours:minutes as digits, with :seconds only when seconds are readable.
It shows 10:59
